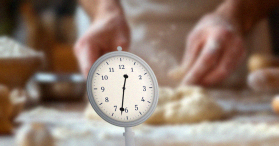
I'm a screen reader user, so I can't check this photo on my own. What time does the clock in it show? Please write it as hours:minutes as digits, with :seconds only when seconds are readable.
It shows 12:32
